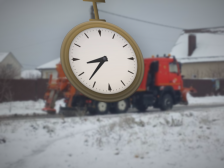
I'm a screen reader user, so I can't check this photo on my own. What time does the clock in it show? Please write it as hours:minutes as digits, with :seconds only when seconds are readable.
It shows 8:37
